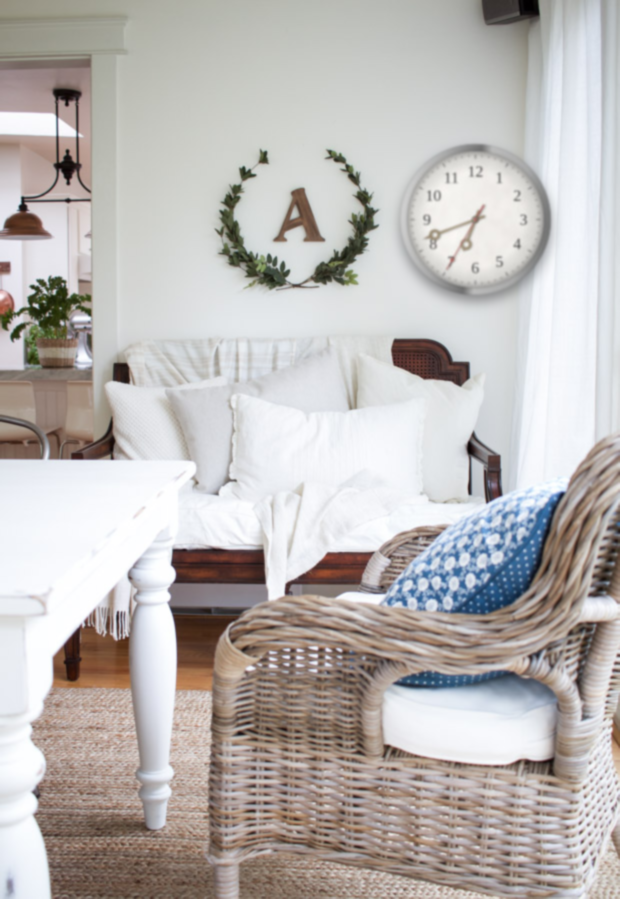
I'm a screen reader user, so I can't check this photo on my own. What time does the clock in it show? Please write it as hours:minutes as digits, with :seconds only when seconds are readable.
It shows 6:41:35
